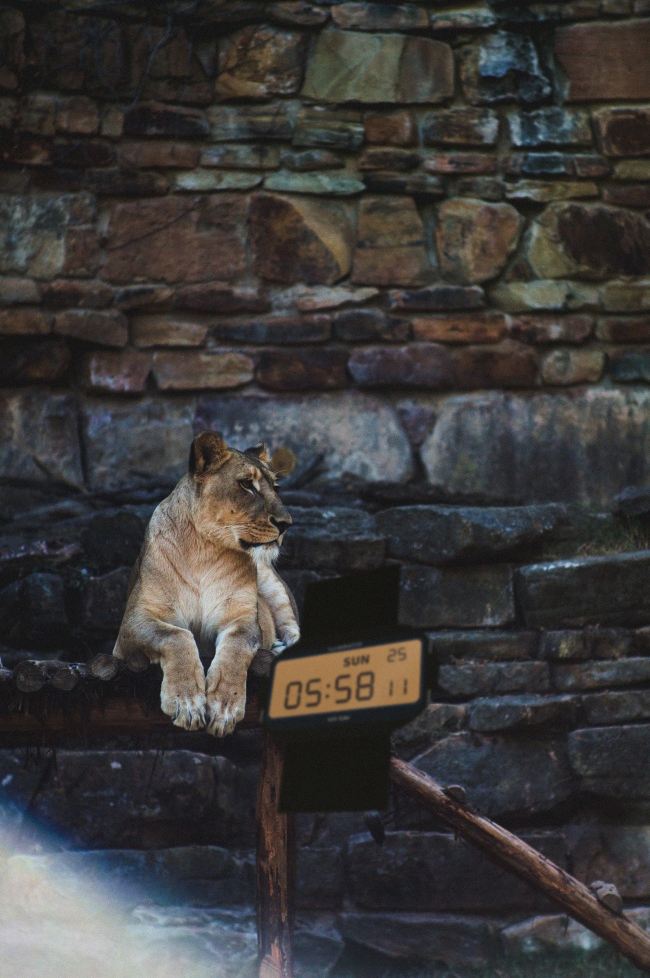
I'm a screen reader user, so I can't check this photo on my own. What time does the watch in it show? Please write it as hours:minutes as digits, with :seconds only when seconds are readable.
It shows 5:58:11
